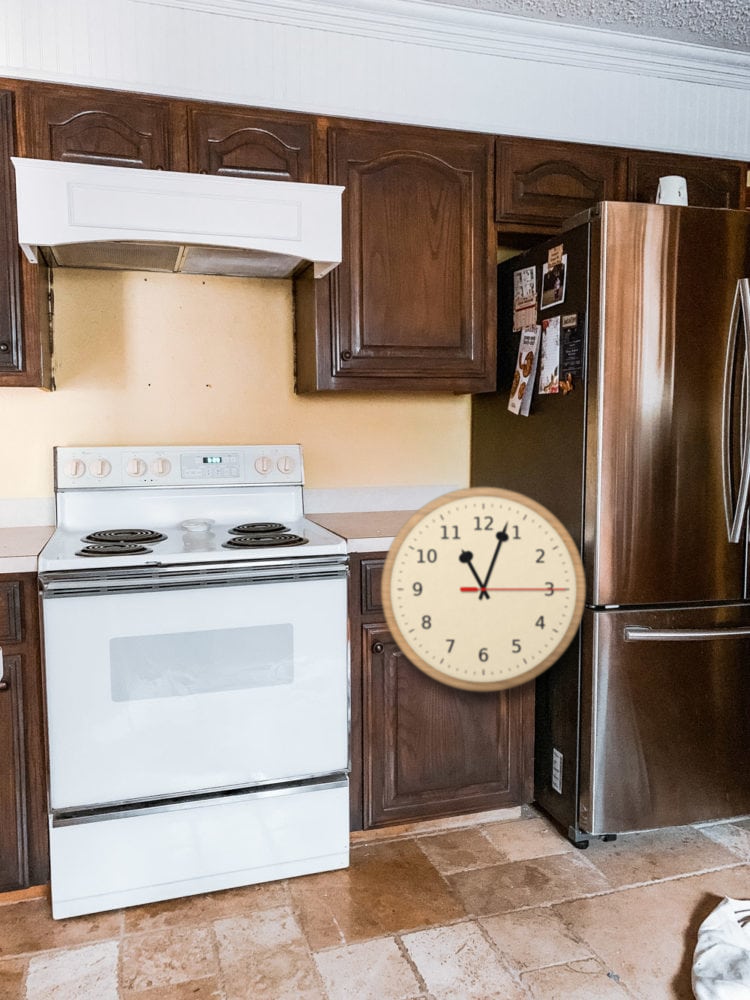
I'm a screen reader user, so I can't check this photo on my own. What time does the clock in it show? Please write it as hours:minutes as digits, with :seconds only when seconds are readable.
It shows 11:03:15
